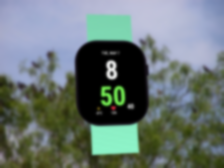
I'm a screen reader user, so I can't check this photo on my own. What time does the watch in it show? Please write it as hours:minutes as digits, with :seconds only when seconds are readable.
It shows 8:50
